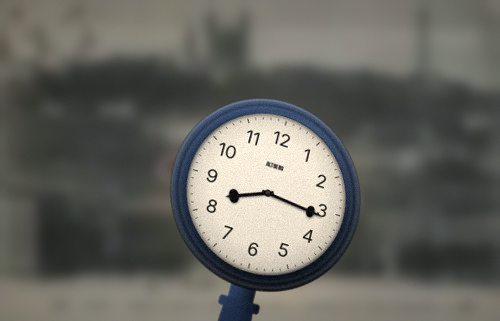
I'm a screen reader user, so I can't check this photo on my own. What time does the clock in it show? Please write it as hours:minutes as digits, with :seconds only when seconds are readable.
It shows 8:16
